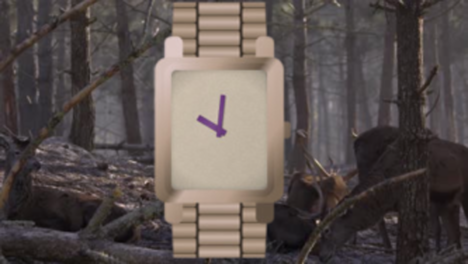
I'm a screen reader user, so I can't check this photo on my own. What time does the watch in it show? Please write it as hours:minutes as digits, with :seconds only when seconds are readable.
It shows 10:01
